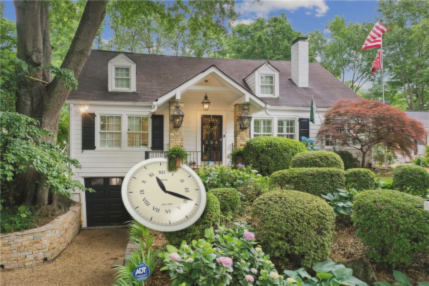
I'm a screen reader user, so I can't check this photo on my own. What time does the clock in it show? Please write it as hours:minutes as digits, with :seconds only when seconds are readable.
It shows 11:19
